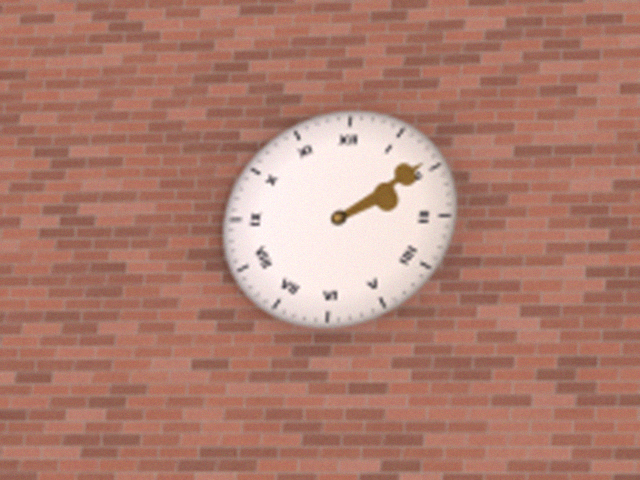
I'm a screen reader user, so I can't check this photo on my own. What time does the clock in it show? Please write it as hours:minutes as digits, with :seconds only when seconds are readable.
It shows 2:09
